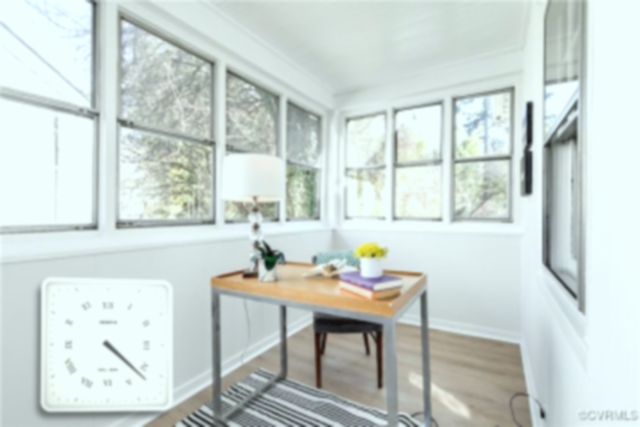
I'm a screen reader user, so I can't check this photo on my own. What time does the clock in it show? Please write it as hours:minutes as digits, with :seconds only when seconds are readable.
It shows 4:22
